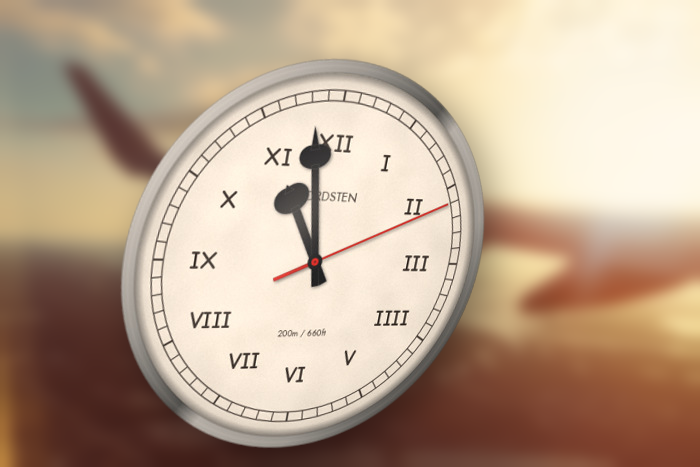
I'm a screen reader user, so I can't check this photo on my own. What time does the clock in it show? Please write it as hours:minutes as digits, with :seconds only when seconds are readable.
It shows 10:58:11
